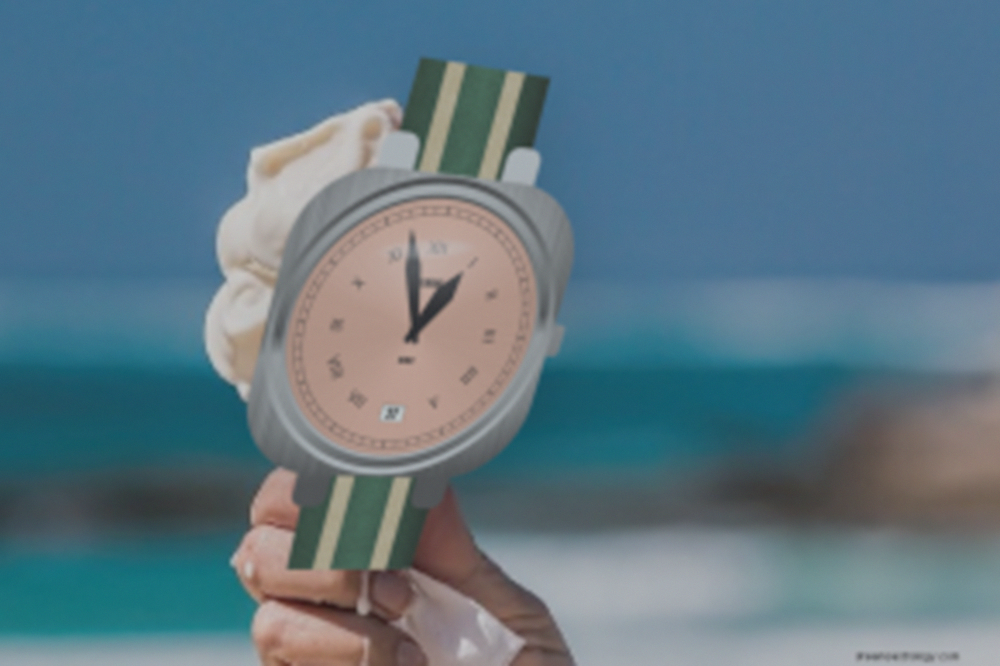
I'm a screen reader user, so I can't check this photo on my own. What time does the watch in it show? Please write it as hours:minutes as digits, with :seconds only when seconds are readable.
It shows 12:57
